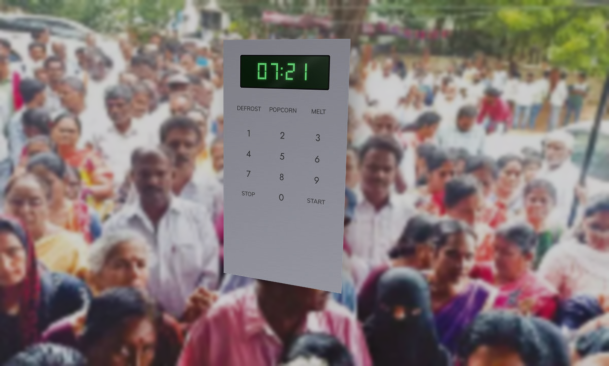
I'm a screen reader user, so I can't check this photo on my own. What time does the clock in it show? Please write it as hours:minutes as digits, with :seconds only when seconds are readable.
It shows 7:21
